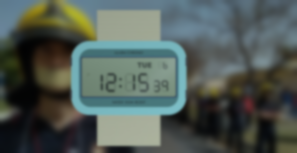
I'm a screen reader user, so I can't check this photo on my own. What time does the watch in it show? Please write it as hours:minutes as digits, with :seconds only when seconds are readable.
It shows 12:15:39
